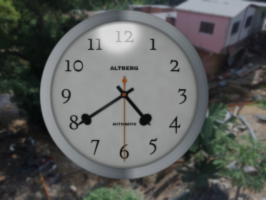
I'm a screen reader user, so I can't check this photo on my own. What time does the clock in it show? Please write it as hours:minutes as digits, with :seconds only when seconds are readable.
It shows 4:39:30
